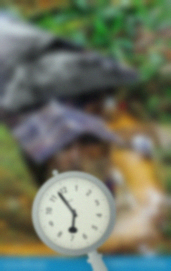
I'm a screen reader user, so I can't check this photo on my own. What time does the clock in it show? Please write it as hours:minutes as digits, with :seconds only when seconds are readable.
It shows 6:58
